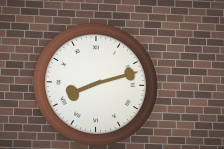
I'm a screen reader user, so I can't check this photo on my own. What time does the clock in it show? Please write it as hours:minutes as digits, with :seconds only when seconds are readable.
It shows 8:12
